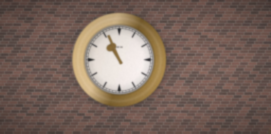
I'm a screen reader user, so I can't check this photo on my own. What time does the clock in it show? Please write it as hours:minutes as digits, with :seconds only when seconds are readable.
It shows 10:56
